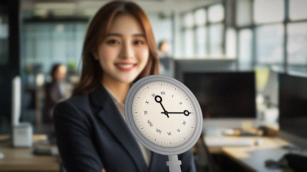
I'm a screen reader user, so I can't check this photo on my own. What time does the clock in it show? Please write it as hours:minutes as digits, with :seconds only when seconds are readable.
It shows 11:15
